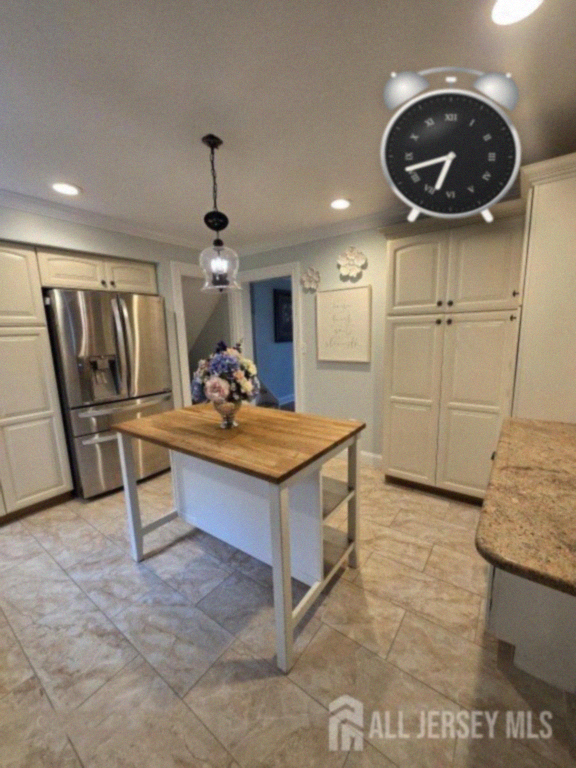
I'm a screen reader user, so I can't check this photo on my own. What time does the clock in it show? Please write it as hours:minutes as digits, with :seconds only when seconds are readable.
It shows 6:42
